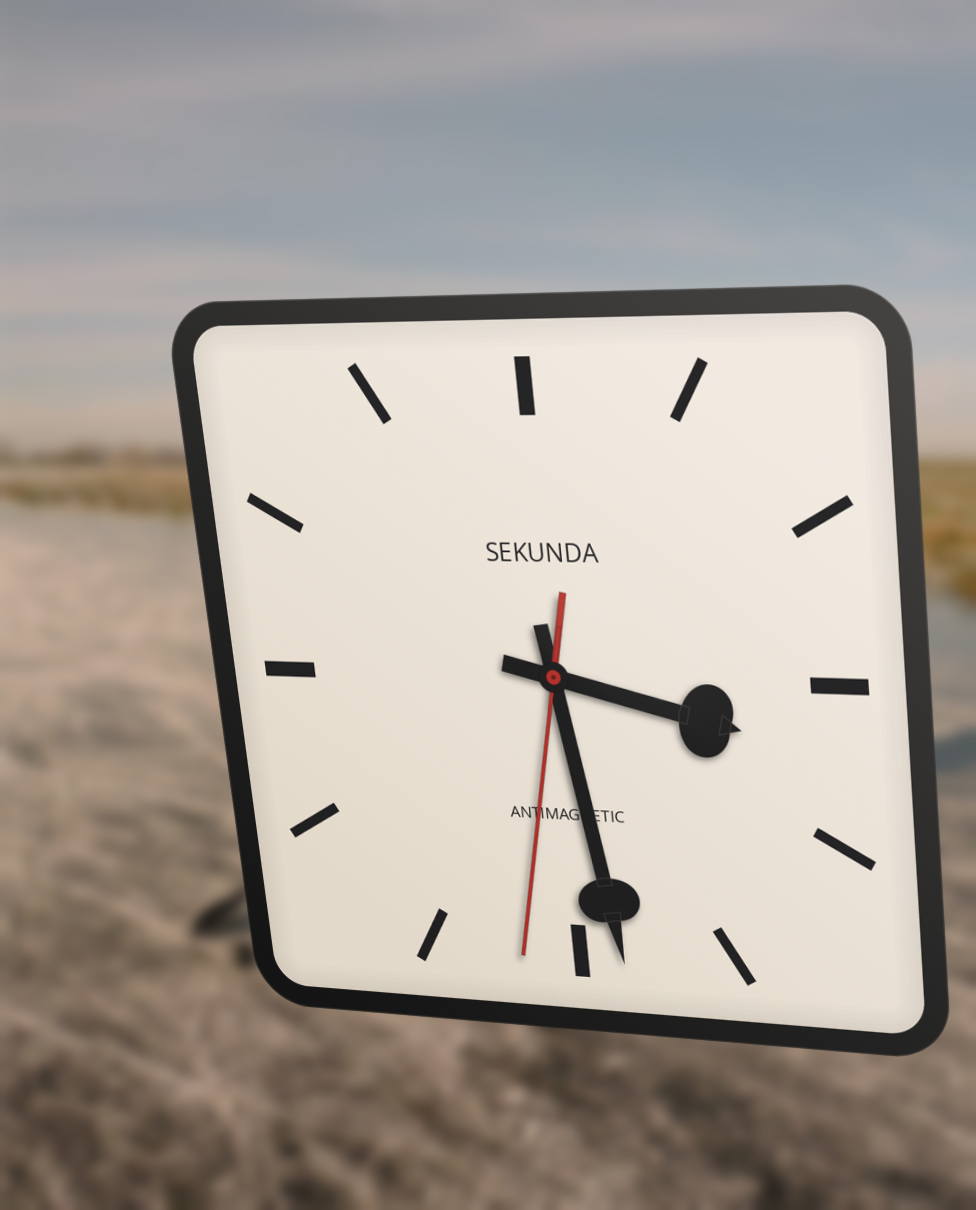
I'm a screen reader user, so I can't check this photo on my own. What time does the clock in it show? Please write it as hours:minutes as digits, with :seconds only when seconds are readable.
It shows 3:28:32
